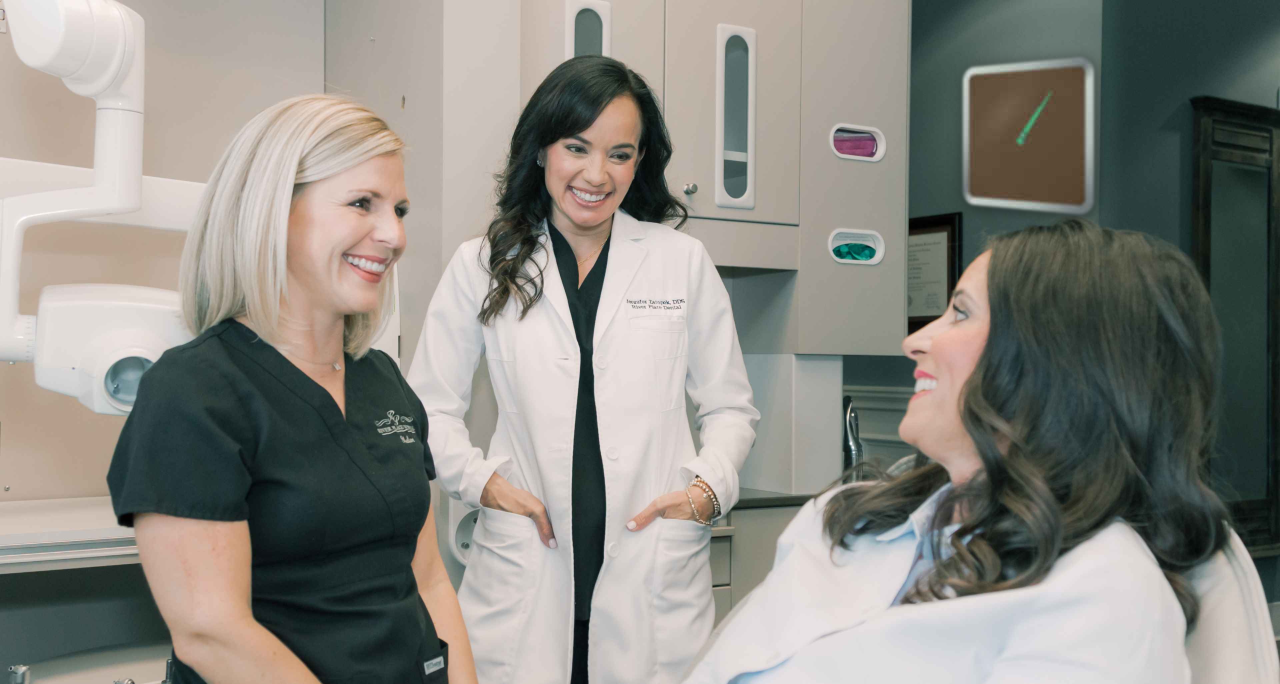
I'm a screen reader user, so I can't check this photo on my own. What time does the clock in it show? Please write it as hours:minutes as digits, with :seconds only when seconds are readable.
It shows 1:06
